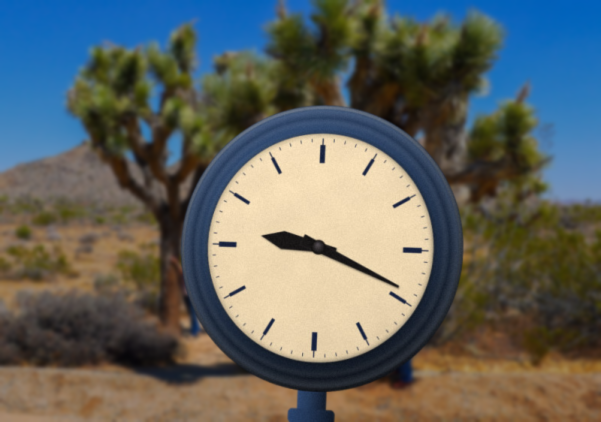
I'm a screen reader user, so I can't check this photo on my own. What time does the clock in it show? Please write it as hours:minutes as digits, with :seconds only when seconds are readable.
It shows 9:19
